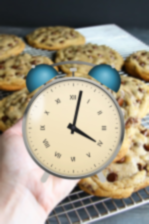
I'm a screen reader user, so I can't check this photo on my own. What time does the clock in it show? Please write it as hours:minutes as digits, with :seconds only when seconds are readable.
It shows 4:02
